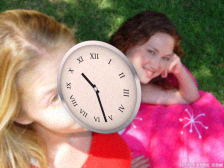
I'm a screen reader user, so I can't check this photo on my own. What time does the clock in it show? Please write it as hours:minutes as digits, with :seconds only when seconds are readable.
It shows 10:27
